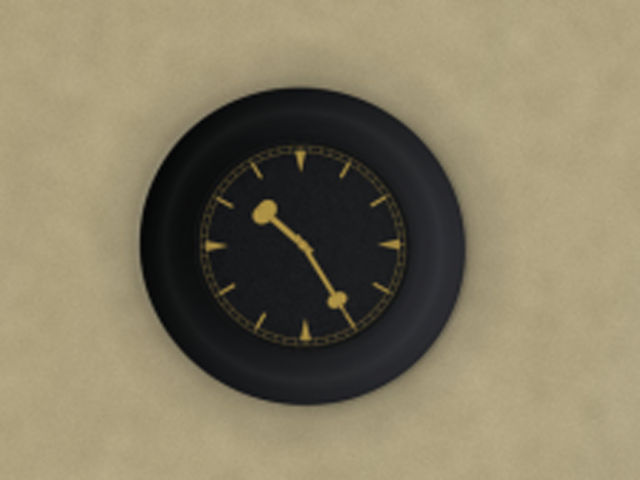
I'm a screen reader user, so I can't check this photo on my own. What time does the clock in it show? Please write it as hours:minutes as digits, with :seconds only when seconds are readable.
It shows 10:25
